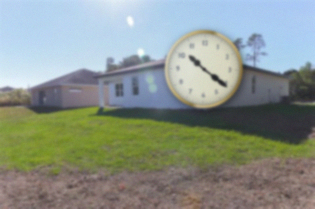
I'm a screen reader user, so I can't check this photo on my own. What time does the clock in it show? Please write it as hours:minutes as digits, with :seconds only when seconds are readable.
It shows 10:21
